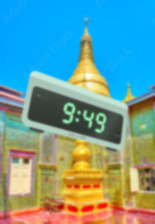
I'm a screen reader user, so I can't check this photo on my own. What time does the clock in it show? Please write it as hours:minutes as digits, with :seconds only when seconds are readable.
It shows 9:49
